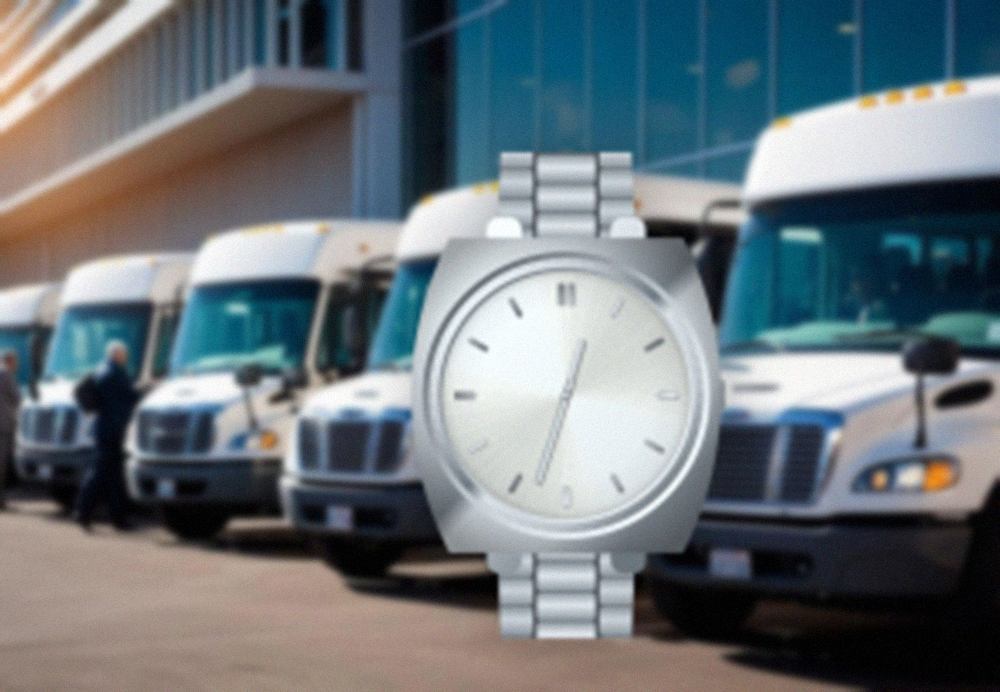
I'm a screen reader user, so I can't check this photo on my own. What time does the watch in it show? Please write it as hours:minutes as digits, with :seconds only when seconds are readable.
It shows 12:33
